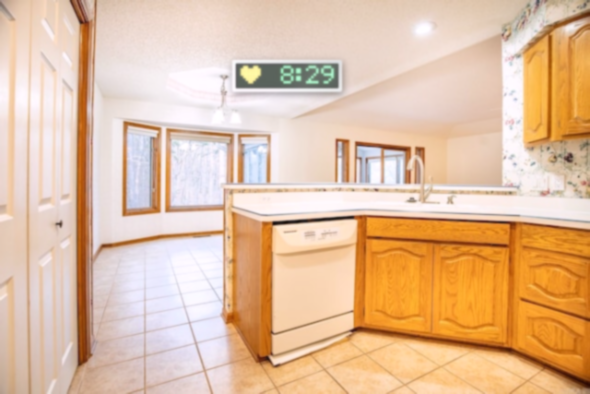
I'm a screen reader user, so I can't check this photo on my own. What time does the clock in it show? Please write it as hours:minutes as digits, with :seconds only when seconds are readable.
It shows 8:29
